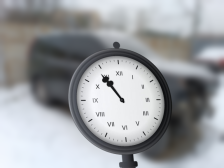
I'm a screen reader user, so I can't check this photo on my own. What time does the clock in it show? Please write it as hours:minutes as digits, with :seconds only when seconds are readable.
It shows 10:54
